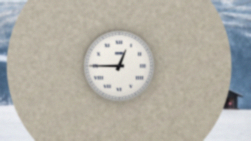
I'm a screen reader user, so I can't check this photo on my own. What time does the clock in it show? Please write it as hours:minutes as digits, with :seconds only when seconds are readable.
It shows 12:45
